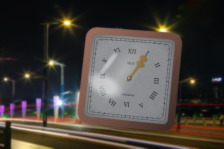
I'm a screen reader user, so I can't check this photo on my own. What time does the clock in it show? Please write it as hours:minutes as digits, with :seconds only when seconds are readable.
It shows 1:05
